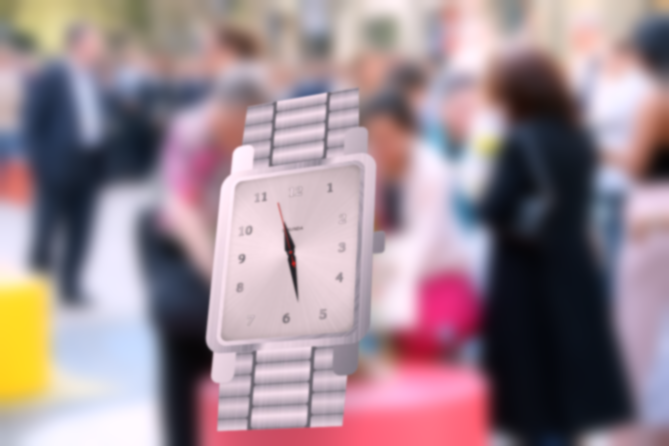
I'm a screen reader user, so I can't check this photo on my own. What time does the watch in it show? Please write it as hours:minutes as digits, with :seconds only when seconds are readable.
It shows 11:27:57
